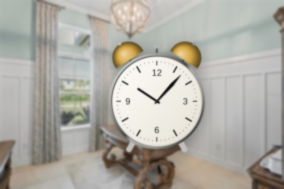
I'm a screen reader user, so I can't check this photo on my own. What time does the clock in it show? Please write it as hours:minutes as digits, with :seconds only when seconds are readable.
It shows 10:07
